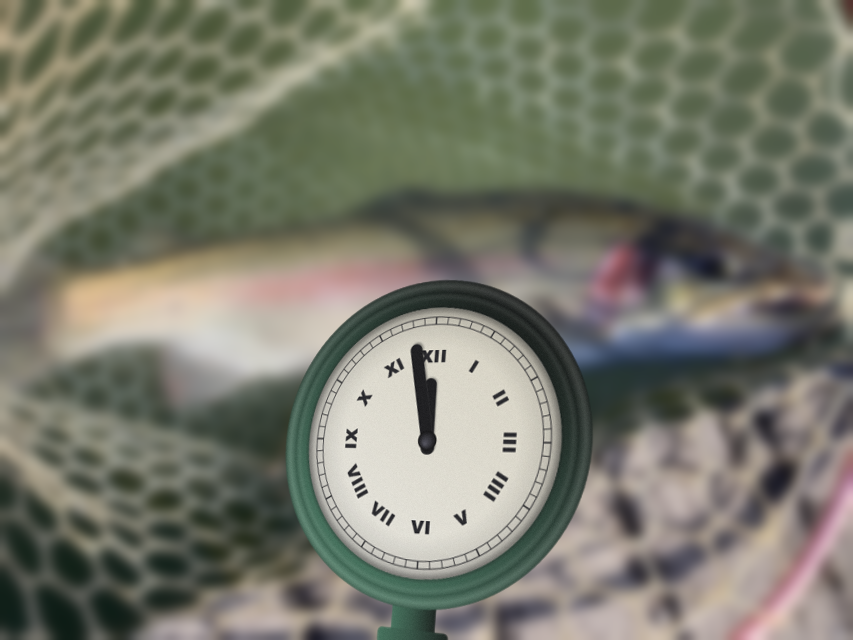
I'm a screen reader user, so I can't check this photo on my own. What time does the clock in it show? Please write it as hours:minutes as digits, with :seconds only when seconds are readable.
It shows 11:58
